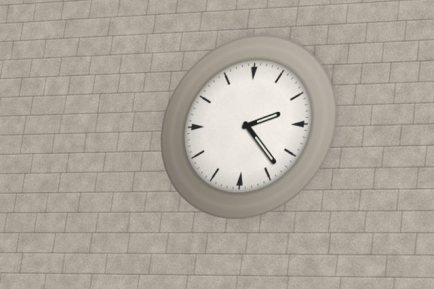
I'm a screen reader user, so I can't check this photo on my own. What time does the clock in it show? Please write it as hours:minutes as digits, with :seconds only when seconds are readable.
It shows 2:23
